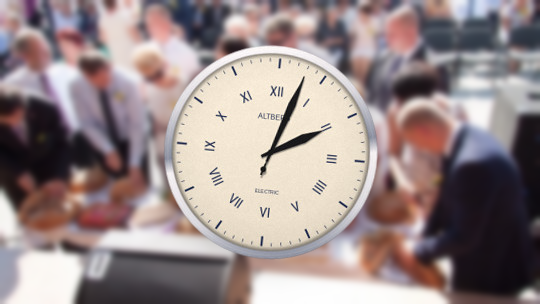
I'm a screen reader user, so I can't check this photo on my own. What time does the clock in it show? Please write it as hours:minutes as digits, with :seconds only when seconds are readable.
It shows 2:03:03
